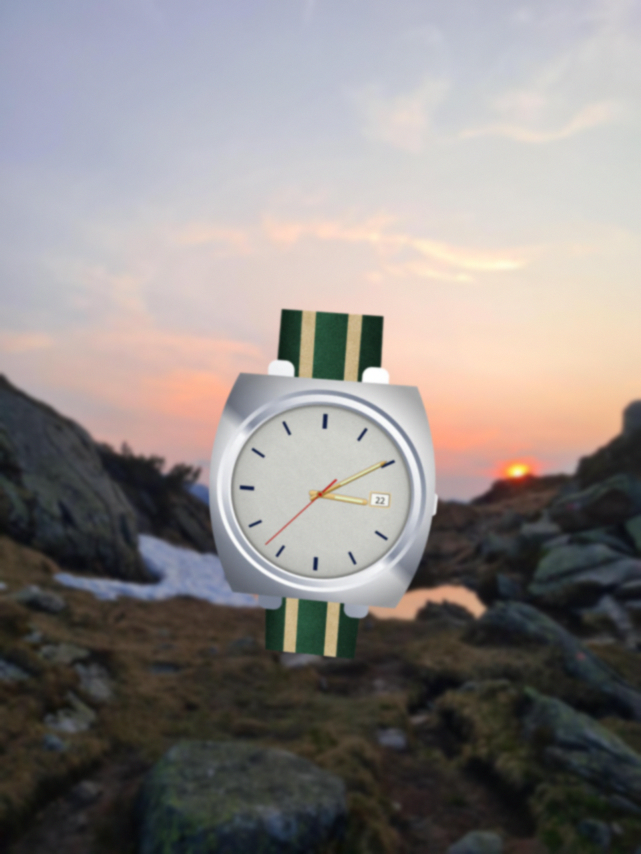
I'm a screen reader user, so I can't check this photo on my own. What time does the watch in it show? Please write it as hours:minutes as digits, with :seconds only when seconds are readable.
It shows 3:09:37
